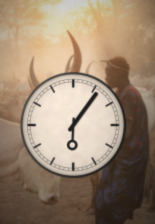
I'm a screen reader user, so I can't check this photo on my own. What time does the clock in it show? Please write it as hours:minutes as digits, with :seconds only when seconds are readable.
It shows 6:06
